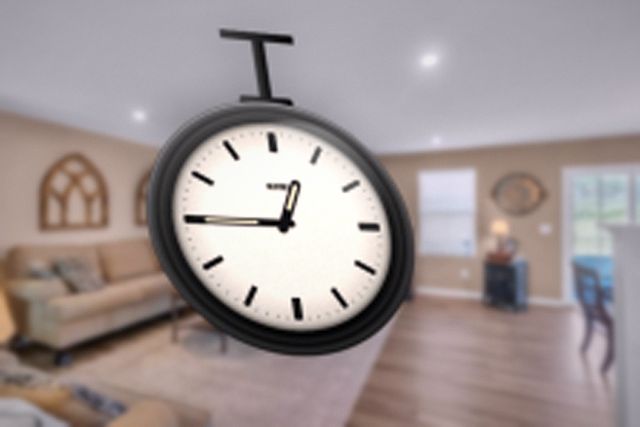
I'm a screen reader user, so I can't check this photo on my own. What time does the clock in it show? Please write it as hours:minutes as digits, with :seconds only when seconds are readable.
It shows 12:45
